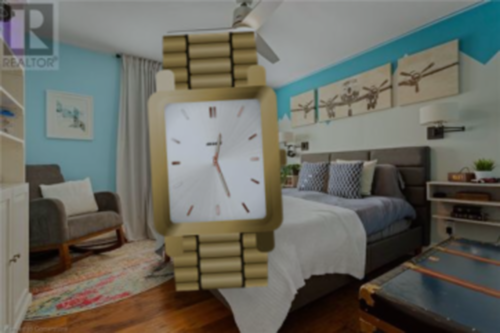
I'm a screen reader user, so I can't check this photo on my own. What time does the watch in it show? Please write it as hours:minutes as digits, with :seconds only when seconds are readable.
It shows 12:27
